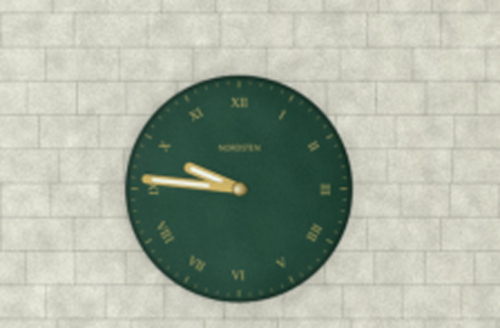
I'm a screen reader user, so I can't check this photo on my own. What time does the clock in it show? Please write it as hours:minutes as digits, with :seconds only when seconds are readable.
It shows 9:46
